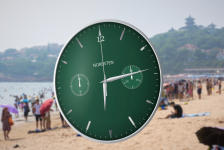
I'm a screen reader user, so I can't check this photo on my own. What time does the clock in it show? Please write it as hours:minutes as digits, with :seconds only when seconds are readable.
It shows 6:14
